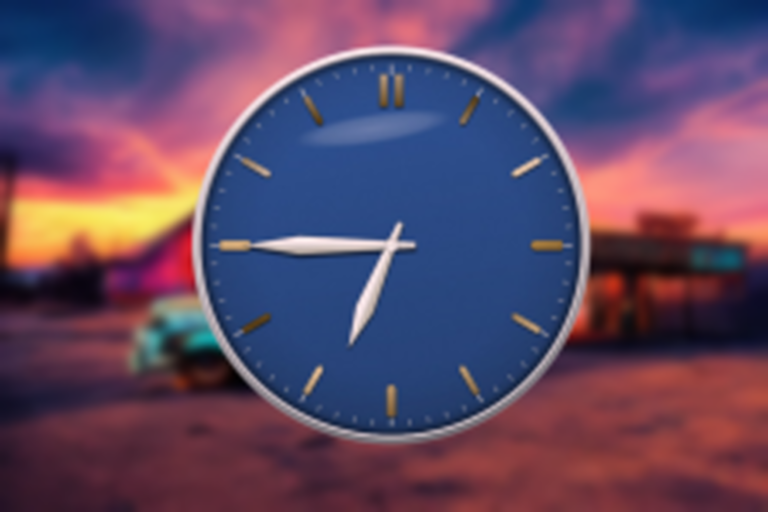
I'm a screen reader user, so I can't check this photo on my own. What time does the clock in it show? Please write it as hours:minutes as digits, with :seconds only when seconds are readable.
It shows 6:45
